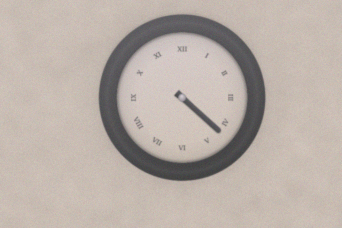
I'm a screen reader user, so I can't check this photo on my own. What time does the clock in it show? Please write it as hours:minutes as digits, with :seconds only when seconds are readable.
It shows 4:22
